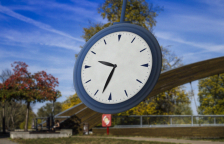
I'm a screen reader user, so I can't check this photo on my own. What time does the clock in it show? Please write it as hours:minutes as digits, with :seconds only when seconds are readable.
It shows 9:33
